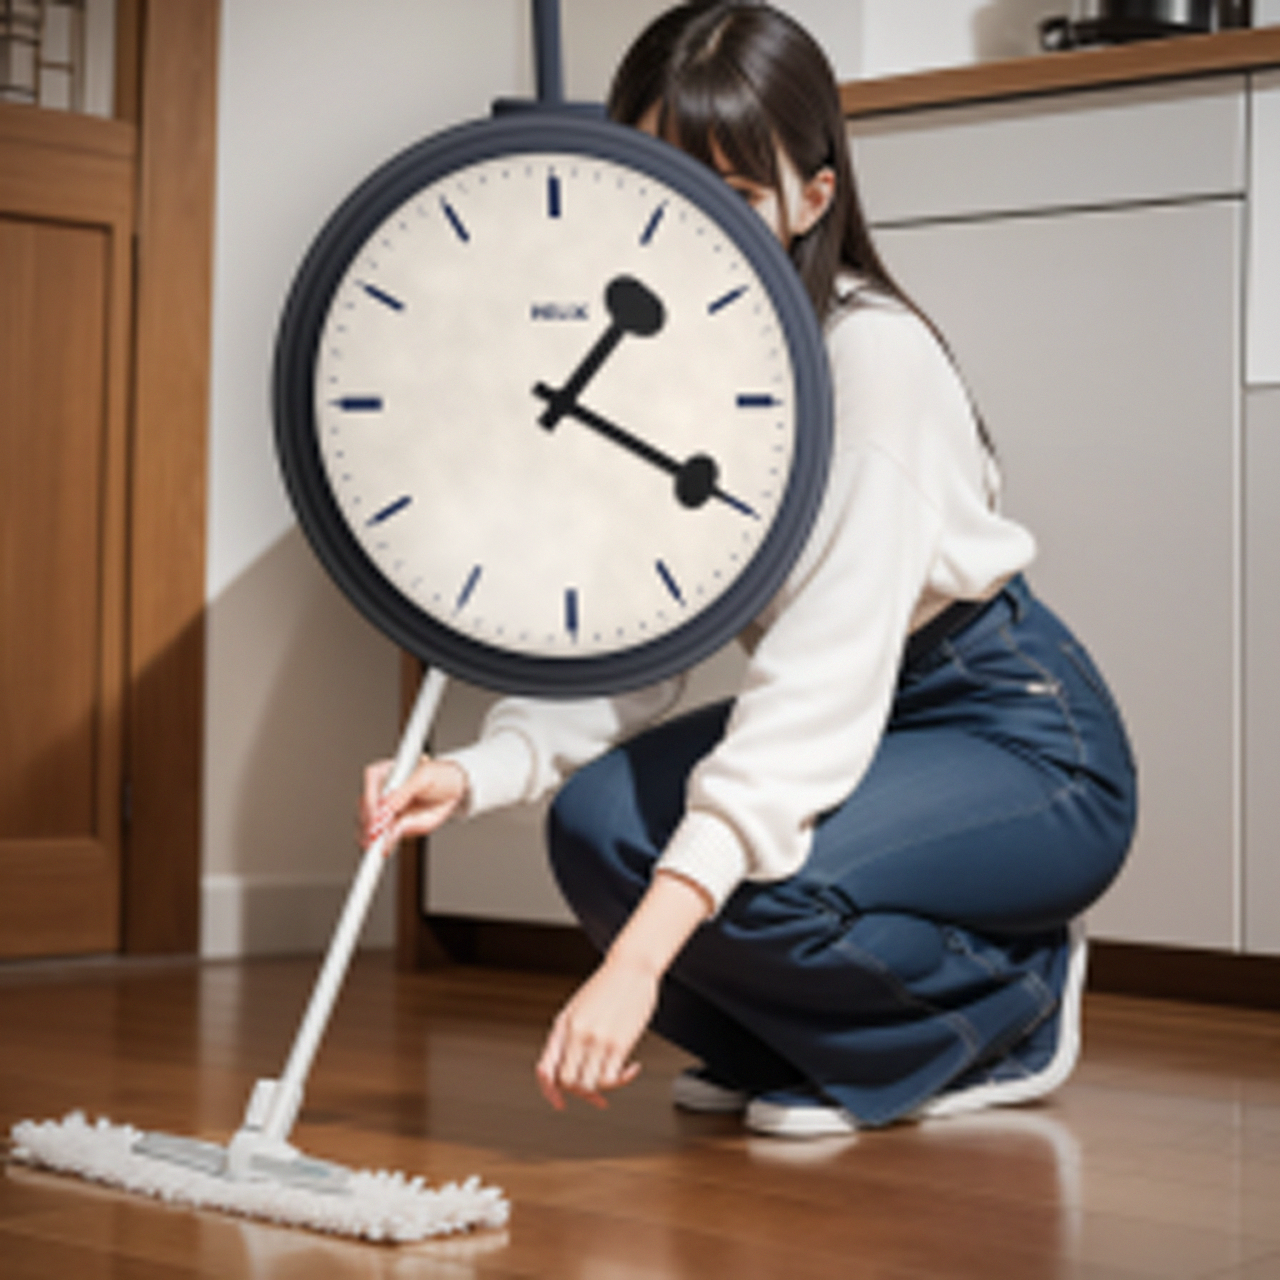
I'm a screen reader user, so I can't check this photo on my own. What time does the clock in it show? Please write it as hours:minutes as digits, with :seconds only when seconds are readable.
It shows 1:20
